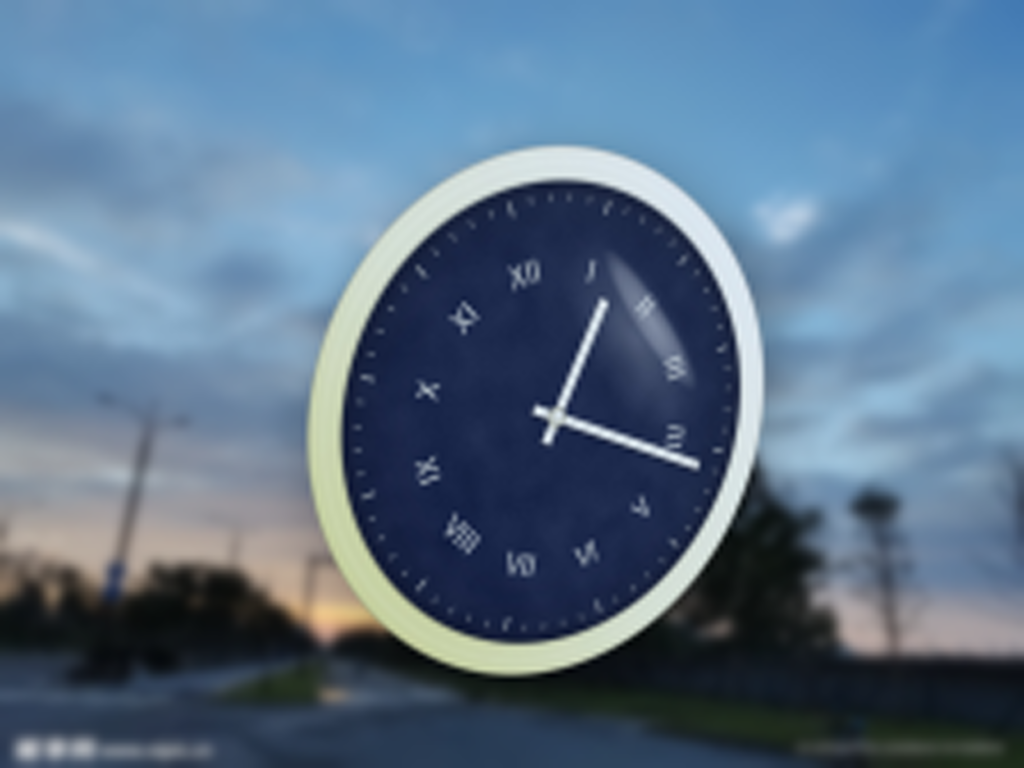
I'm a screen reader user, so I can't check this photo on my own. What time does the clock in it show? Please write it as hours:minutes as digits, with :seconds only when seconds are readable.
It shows 1:21
